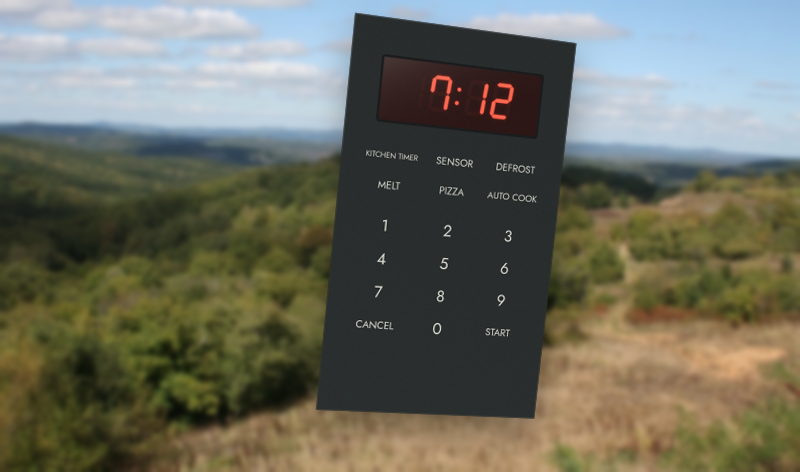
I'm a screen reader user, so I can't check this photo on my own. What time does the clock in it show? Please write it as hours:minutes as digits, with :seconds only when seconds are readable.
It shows 7:12
